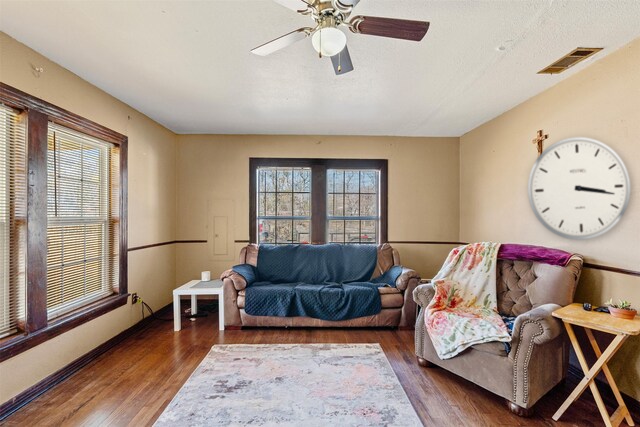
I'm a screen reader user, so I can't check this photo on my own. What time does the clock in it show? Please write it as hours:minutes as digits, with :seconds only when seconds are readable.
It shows 3:17
